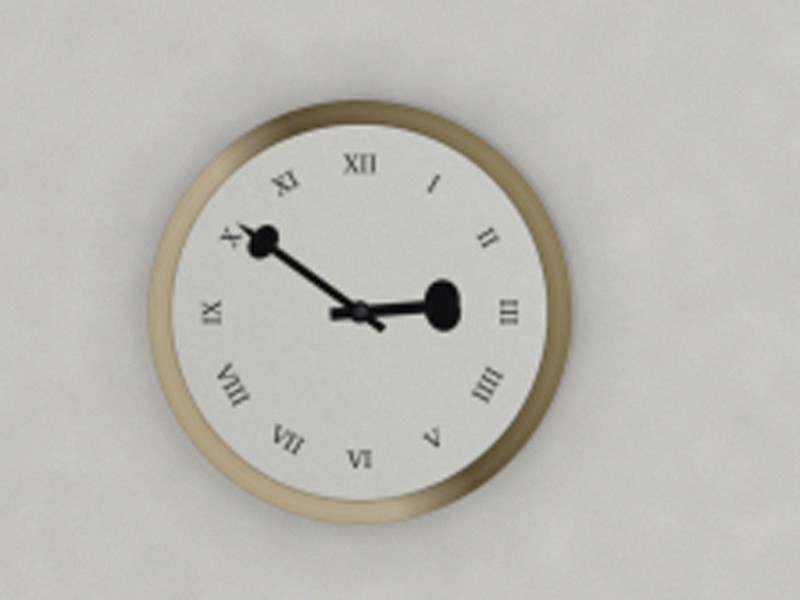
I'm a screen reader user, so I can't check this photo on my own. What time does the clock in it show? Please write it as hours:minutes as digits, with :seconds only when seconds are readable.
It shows 2:51
